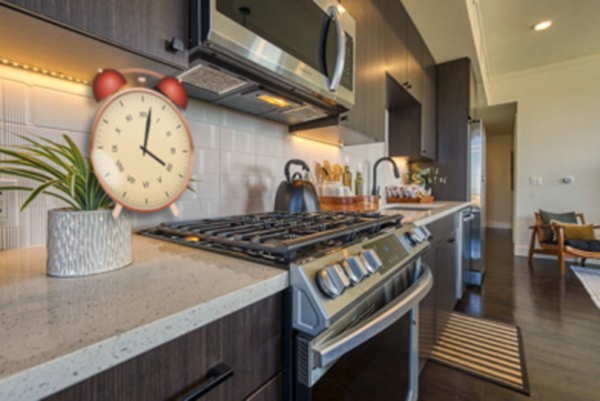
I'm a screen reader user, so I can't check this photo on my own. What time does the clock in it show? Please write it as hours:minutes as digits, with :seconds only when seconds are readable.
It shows 4:02
